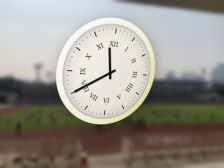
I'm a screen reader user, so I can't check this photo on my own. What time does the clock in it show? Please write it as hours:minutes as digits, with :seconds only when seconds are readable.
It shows 11:40
